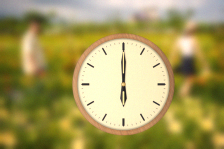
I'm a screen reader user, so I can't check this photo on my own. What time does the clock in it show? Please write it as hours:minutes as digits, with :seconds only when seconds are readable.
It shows 6:00
